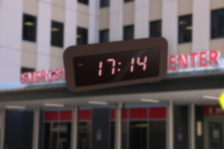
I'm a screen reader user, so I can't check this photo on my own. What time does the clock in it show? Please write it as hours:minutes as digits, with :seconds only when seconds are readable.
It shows 17:14
